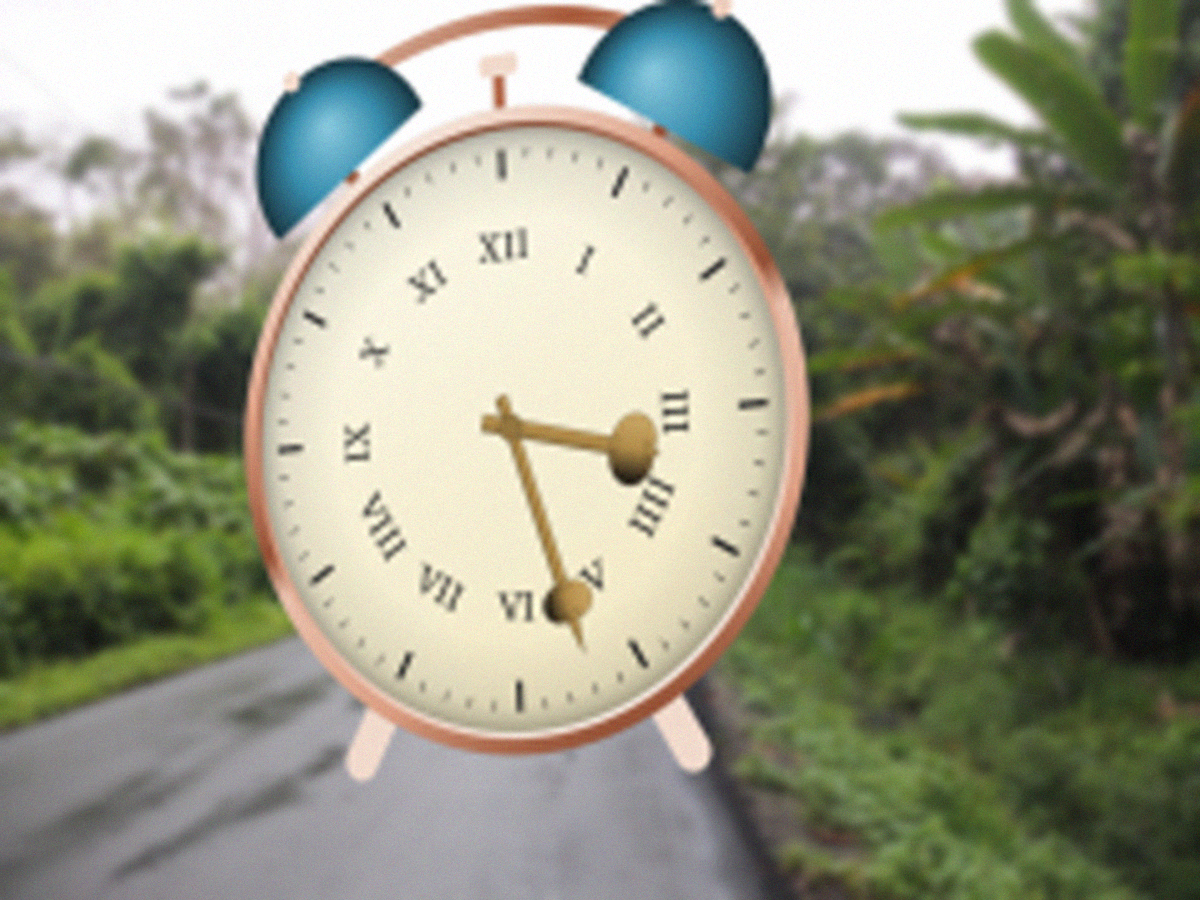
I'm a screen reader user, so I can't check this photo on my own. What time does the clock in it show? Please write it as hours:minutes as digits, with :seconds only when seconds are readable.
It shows 3:27
